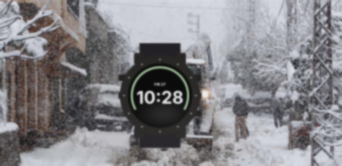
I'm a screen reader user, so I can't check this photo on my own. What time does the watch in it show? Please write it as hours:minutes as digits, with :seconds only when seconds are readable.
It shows 10:28
